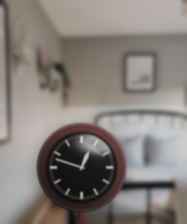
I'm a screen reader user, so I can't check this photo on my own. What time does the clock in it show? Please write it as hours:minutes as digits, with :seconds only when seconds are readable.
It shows 12:48
